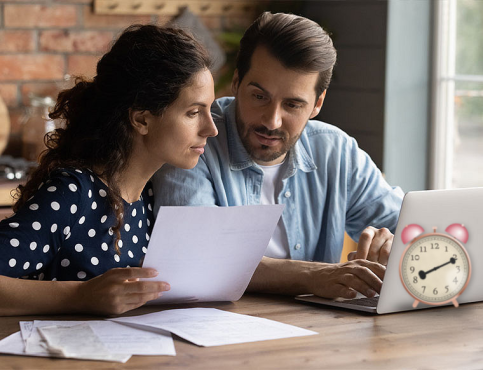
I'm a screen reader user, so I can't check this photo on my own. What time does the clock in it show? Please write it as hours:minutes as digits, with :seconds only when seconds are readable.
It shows 8:11
